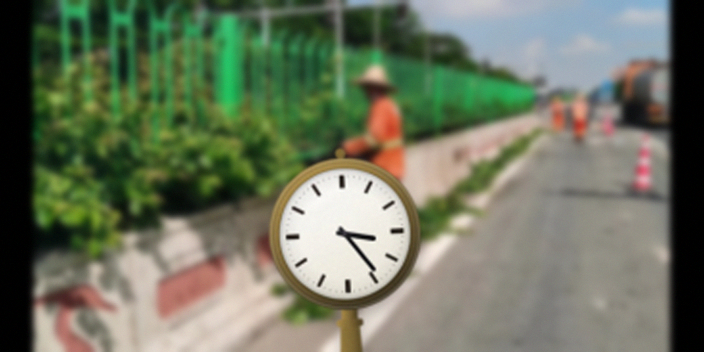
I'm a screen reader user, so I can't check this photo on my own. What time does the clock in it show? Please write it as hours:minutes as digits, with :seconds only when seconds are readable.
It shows 3:24
